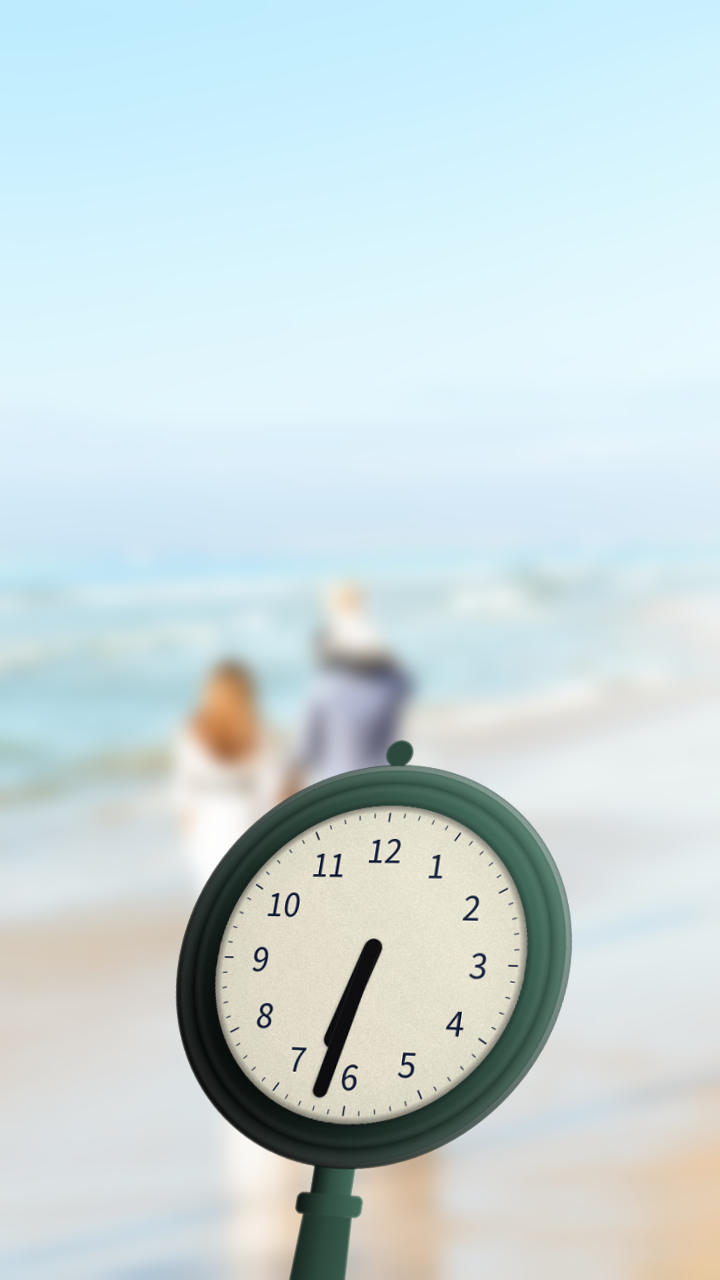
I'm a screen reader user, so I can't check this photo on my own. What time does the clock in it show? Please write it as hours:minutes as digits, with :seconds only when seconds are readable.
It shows 6:32
